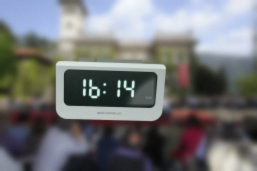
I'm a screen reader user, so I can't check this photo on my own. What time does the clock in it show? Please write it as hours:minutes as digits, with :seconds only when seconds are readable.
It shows 16:14
